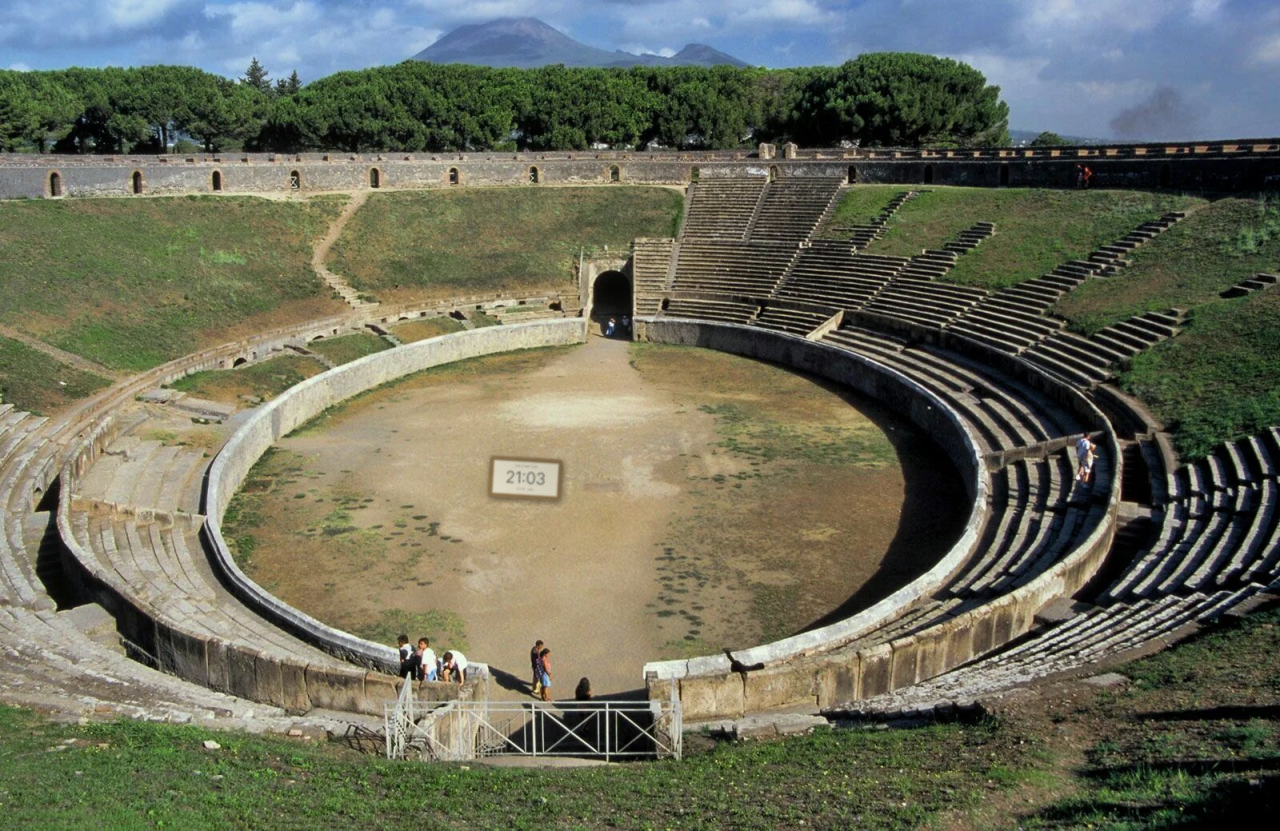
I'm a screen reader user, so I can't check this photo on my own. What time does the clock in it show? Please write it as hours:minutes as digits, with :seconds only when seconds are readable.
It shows 21:03
